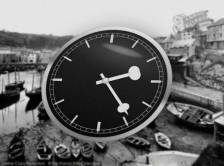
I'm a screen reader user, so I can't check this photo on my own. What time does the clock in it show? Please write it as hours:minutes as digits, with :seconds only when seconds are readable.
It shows 2:24
